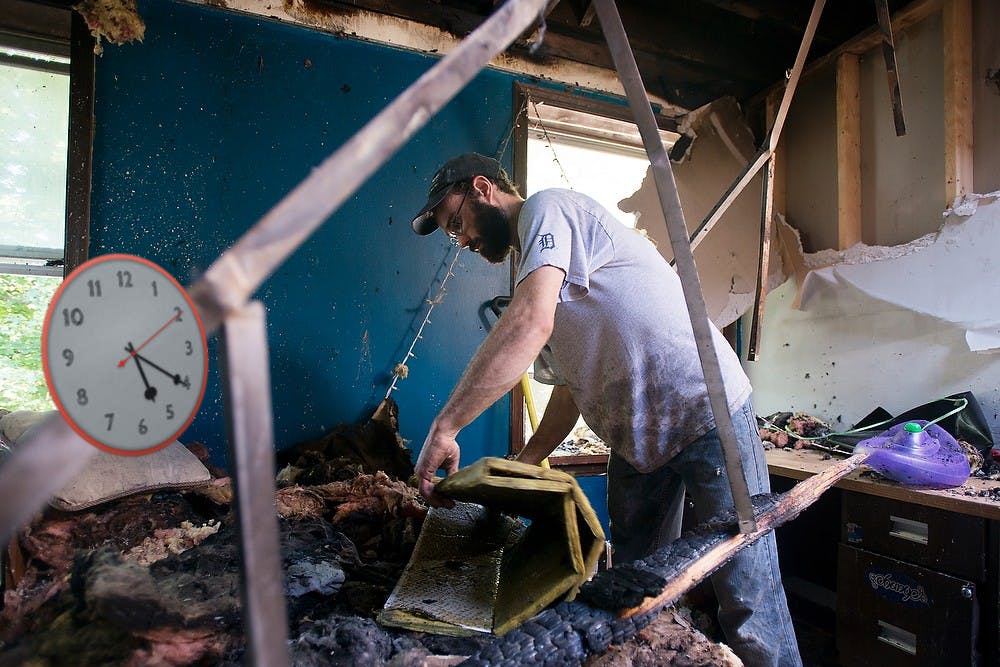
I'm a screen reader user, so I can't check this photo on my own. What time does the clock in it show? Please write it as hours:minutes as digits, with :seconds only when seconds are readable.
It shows 5:20:10
